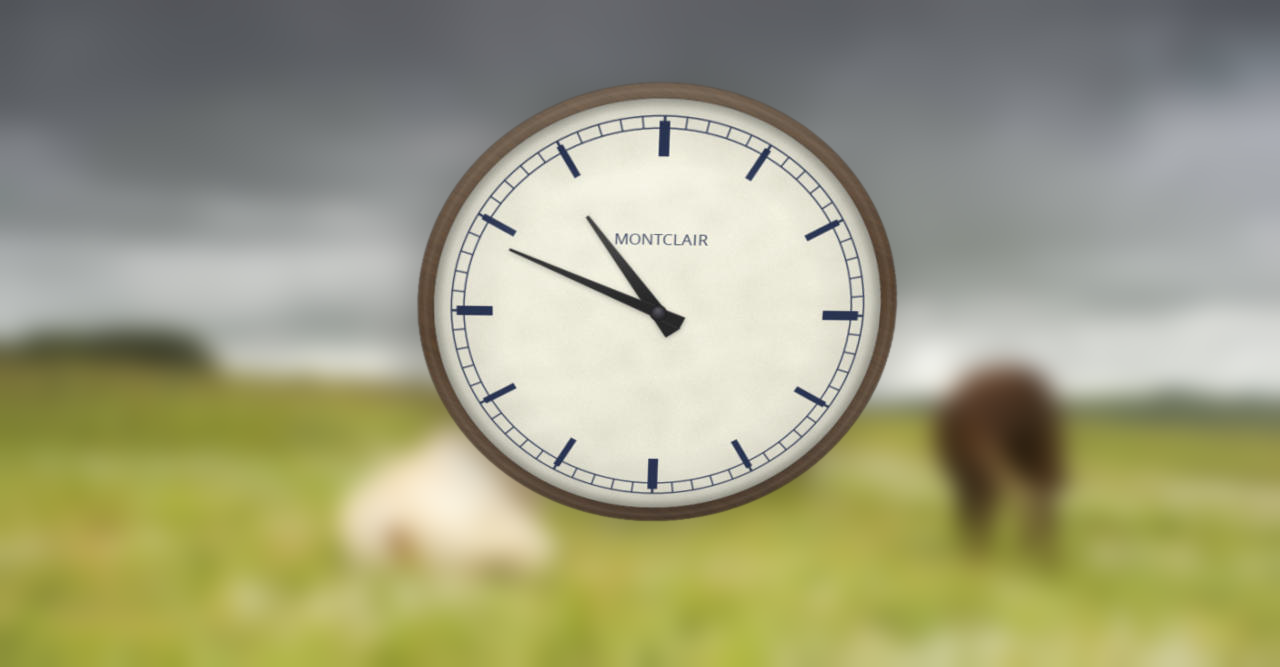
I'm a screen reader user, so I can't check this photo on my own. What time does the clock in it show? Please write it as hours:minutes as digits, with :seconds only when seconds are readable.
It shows 10:49
